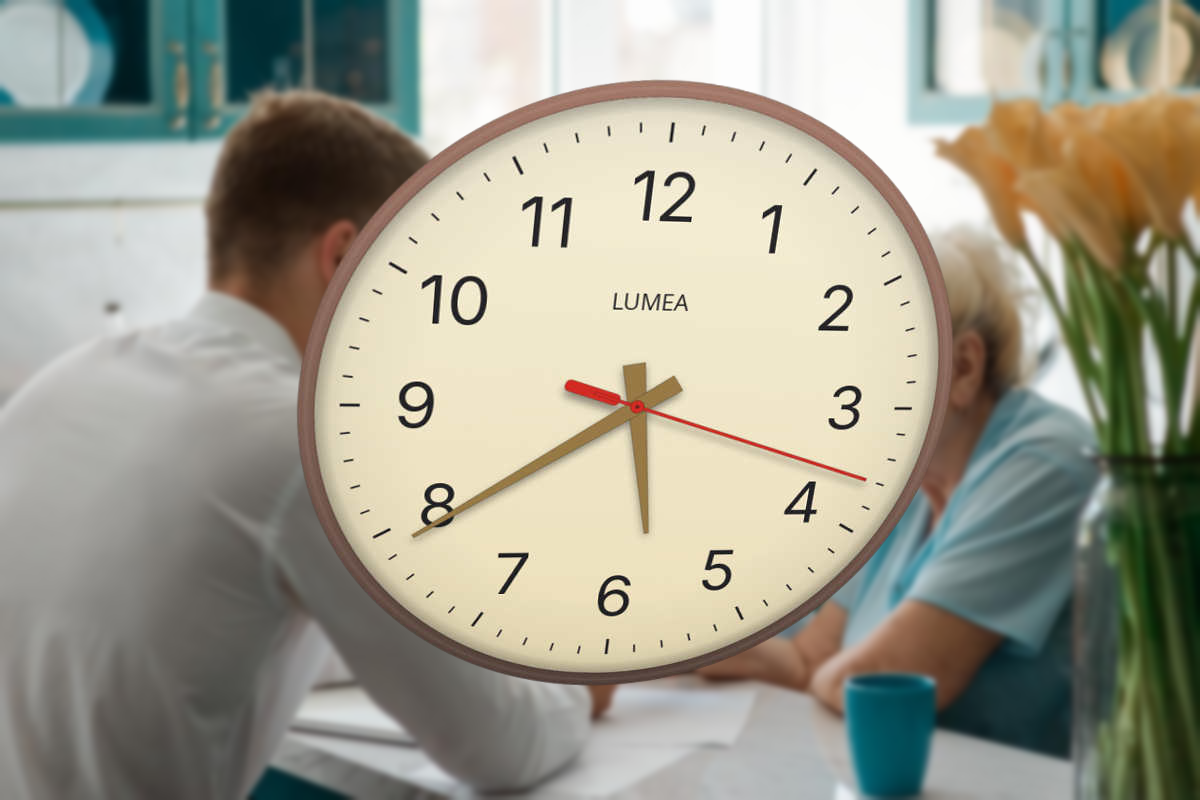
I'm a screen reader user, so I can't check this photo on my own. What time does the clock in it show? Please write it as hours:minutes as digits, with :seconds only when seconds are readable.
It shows 5:39:18
